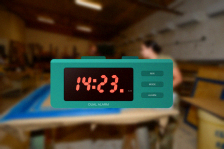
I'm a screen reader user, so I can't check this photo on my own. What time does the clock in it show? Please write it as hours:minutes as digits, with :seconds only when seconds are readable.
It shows 14:23
